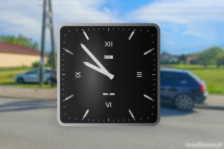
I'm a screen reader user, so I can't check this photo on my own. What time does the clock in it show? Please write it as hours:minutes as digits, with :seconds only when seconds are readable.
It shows 9:53
